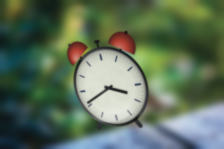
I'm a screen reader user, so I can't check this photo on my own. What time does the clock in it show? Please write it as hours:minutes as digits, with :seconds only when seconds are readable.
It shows 3:41
